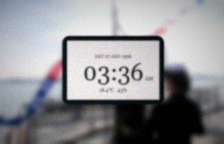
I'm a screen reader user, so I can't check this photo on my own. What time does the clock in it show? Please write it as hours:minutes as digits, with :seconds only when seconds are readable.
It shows 3:36
